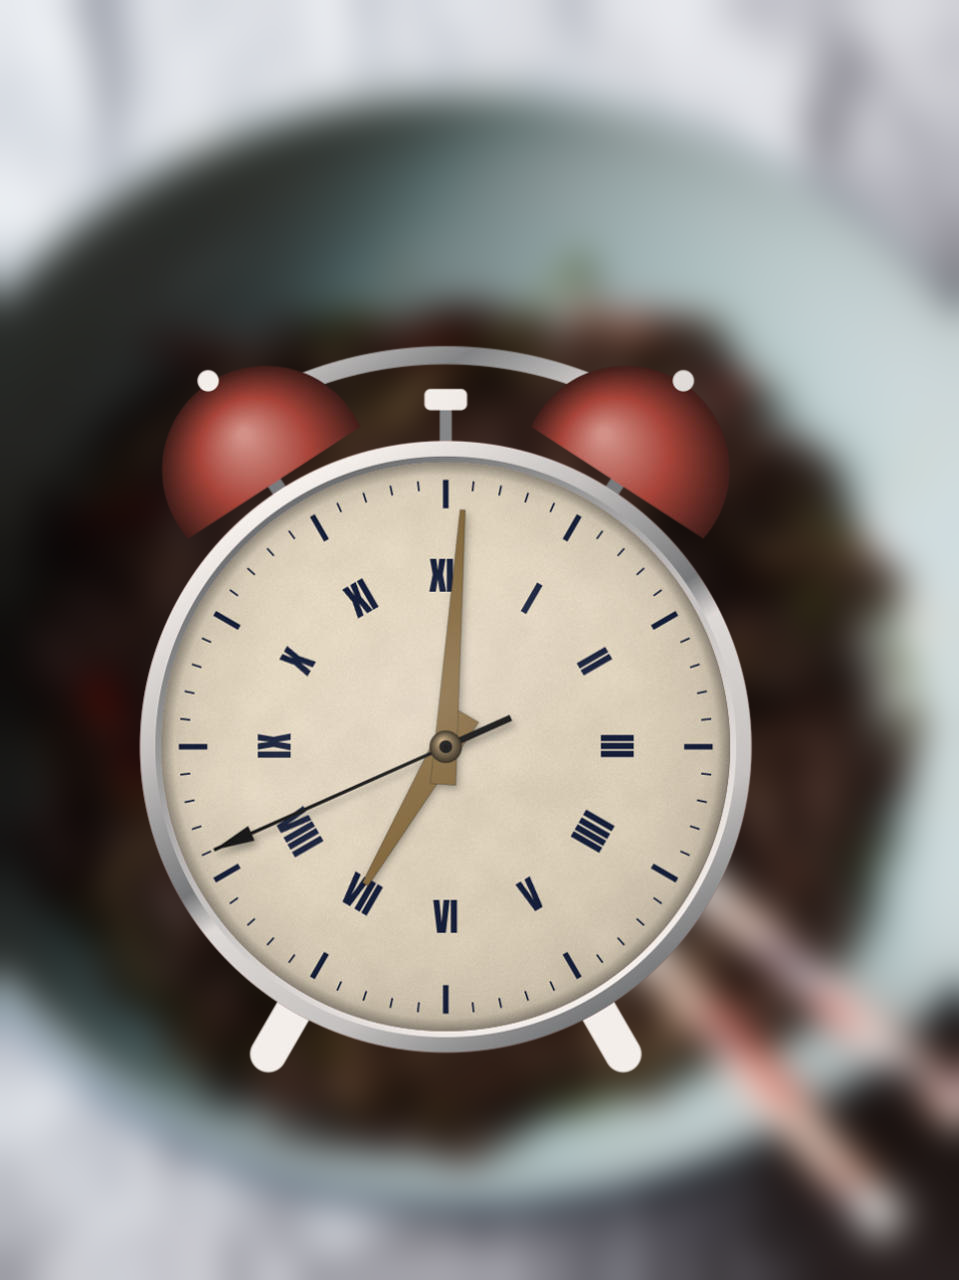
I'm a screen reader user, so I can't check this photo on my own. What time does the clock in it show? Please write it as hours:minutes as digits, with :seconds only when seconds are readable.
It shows 7:00:41
